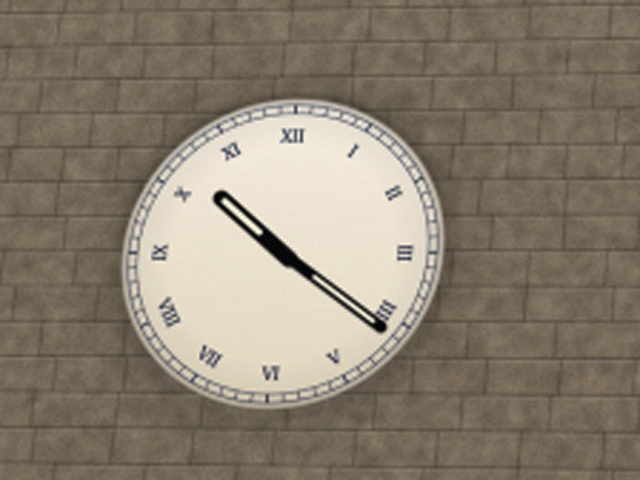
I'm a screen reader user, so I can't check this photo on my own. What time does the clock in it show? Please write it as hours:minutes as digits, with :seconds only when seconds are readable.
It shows 10:21
